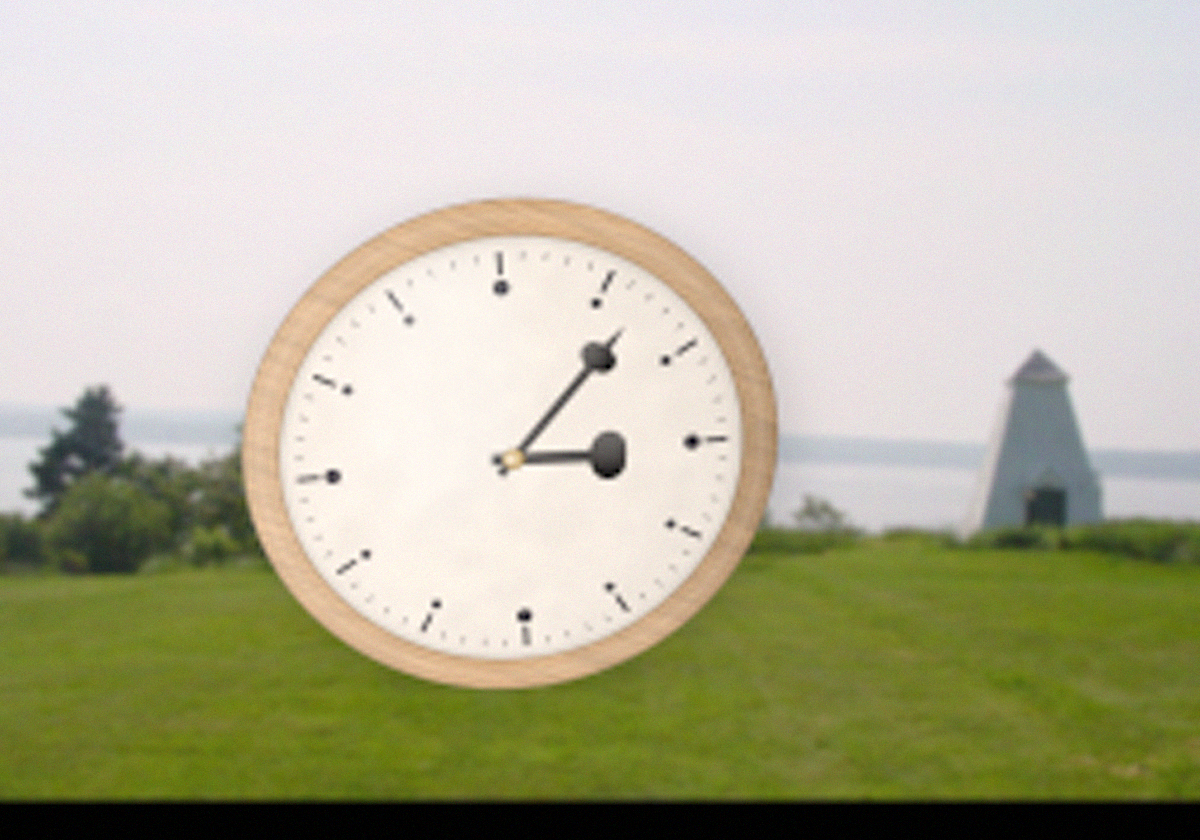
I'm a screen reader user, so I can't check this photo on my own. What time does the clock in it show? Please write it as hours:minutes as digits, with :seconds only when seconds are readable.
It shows 3:07
